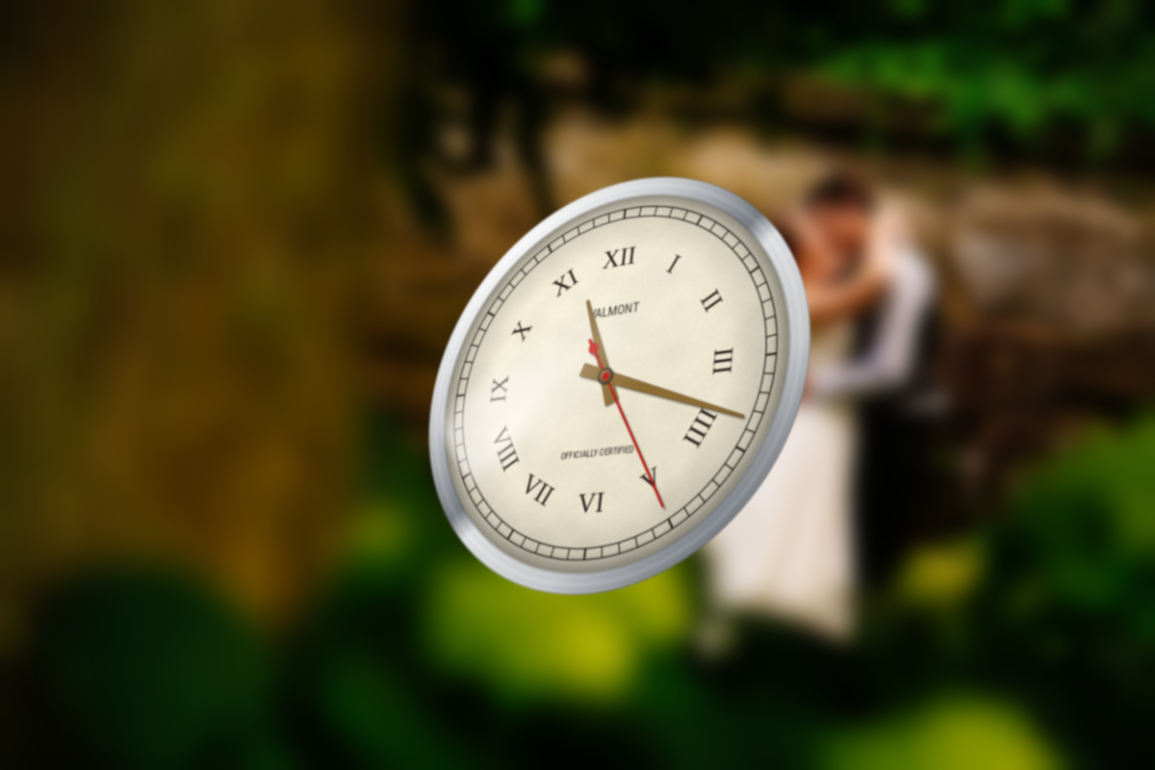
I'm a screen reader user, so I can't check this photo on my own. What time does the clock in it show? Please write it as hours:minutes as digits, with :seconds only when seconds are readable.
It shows 11:18:25
